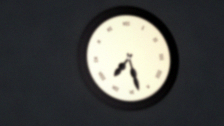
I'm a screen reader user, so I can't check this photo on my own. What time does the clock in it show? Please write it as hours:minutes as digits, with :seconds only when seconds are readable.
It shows 7:28
